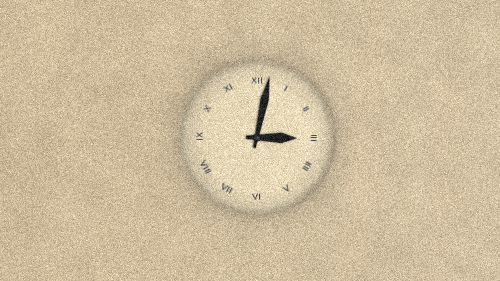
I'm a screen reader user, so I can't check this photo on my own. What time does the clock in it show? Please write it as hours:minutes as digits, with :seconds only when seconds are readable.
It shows 3:02
